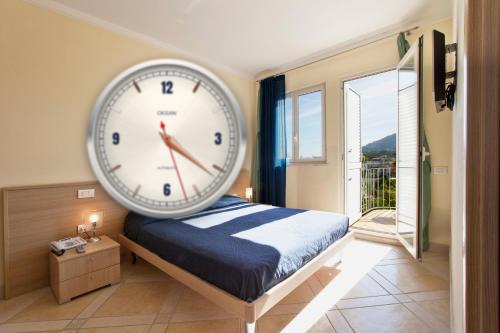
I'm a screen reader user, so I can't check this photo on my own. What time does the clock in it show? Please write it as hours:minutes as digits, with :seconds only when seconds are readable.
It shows 4:21:27
